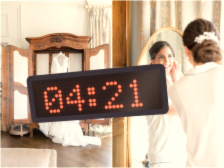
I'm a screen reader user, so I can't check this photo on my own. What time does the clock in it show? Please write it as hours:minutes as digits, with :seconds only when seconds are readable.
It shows 4:21
